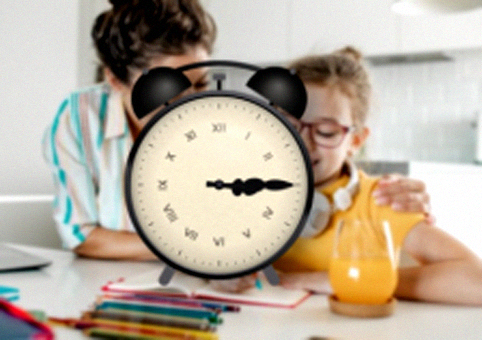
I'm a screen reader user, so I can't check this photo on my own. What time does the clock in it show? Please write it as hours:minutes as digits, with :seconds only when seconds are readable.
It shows 3:15
